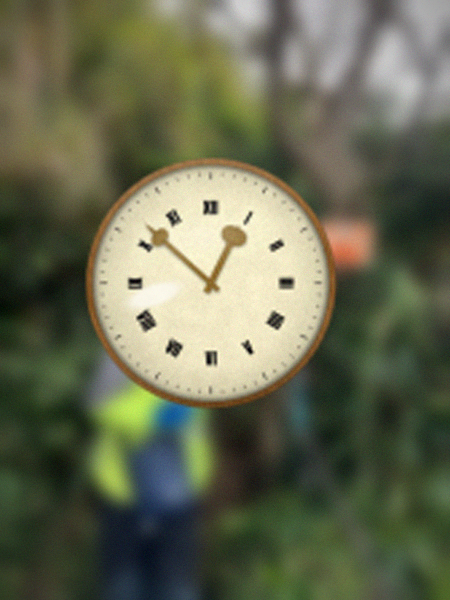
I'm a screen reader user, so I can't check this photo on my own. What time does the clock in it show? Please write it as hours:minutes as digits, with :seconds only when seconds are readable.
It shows 12:52
